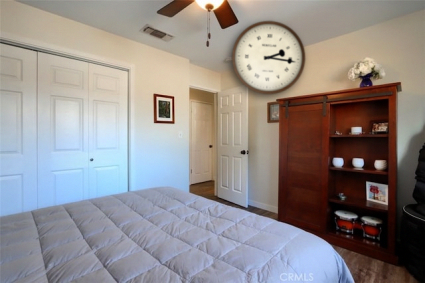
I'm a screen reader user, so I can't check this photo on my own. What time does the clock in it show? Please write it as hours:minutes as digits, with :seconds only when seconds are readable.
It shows 2:16
